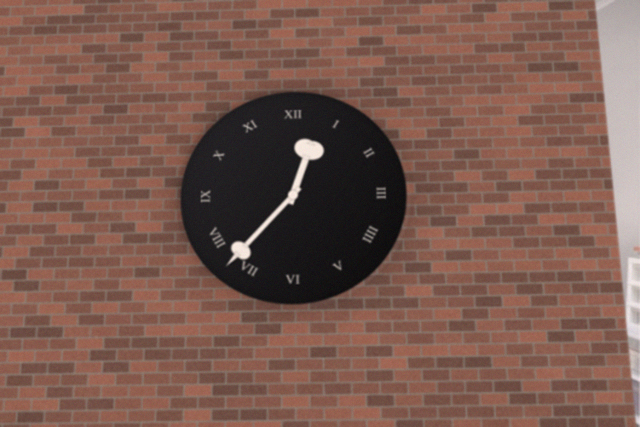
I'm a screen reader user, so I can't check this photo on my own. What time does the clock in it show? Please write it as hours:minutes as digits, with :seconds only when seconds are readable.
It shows 12:37
